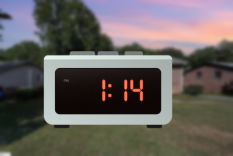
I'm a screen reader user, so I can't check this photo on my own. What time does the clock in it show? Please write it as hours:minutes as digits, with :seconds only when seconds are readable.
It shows 1:14
